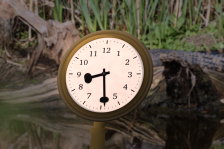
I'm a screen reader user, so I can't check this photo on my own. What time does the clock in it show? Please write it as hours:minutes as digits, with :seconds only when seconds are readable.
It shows 8:29
